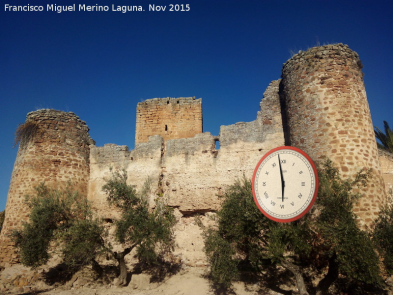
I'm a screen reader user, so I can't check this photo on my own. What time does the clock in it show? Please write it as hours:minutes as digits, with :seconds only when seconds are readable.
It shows 5:58
